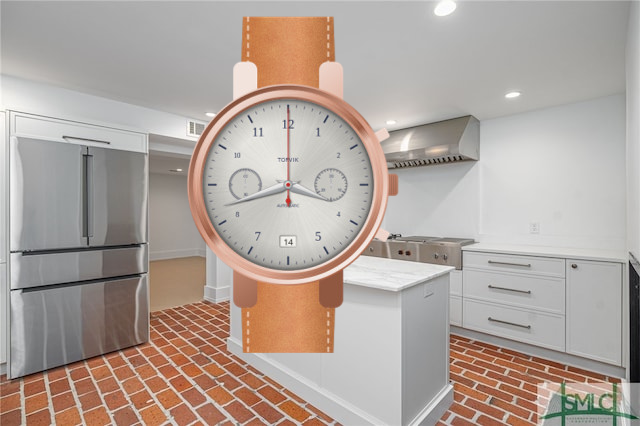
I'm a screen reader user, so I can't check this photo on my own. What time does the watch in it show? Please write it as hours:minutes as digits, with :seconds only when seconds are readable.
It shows 3:42
